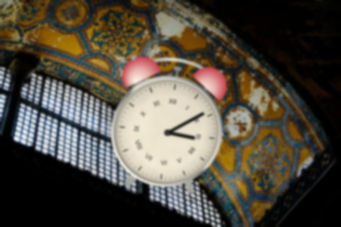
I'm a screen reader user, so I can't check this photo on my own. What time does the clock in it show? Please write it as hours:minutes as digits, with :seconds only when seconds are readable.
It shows 3:09
